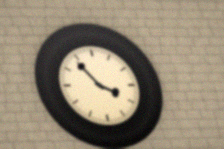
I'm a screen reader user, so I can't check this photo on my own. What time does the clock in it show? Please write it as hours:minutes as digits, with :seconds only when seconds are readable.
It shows 3:54
